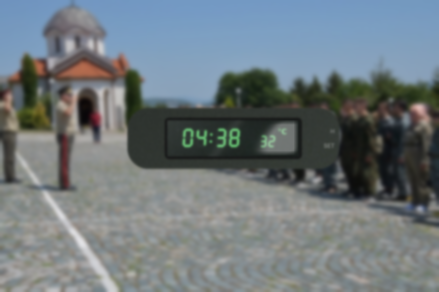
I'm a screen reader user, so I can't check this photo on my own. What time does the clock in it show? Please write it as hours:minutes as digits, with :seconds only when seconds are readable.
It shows 4:38
